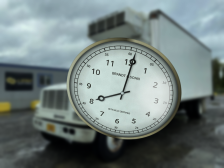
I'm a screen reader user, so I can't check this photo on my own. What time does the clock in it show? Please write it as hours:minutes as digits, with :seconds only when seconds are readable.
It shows 8:01
